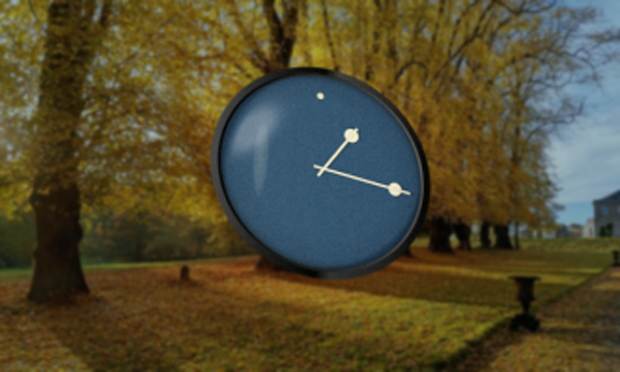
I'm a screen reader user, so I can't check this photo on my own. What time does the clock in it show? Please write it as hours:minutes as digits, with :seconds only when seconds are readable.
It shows 1:17
